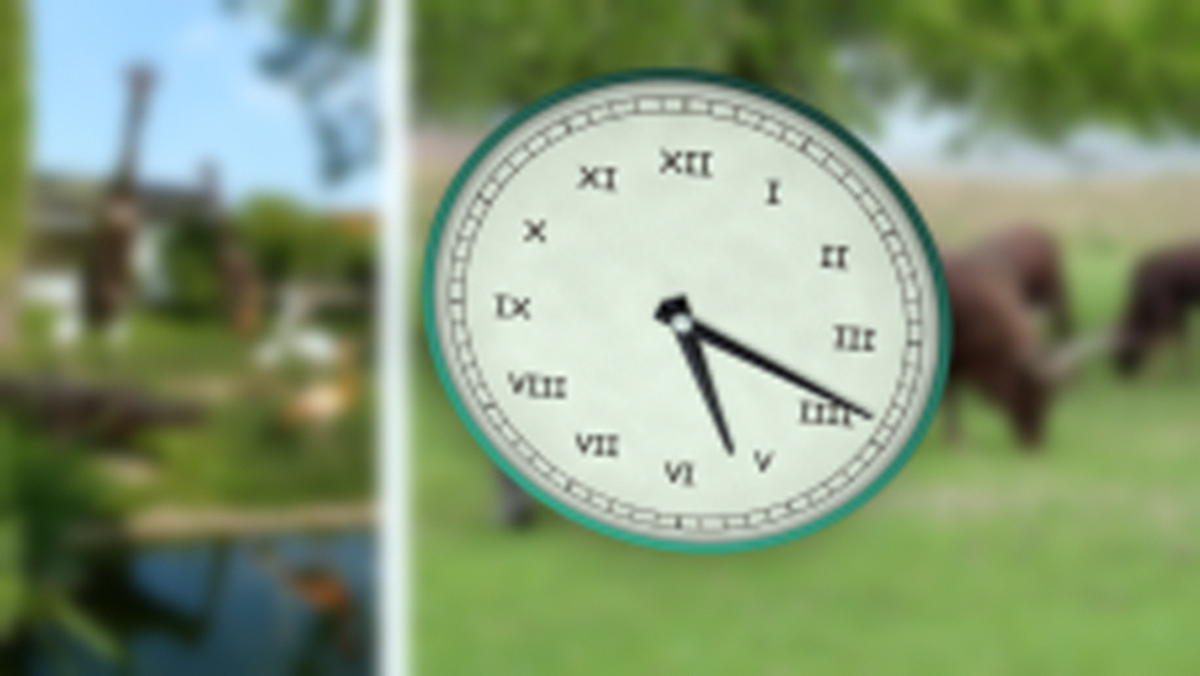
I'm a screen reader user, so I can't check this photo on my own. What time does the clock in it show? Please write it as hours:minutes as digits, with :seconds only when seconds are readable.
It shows 5:19
